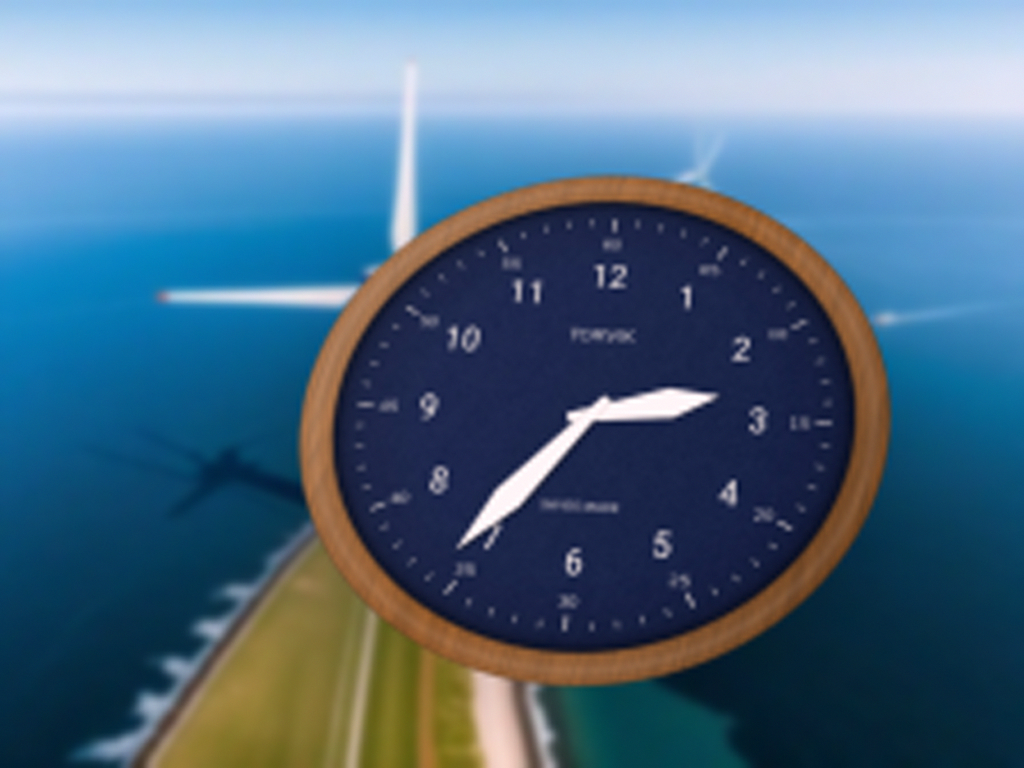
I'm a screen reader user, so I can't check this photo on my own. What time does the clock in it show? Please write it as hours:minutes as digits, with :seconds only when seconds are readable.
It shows 2:36
